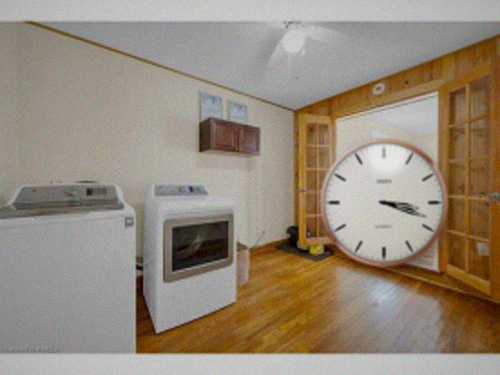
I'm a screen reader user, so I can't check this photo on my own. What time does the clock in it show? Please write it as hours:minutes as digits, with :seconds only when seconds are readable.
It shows 3:18
